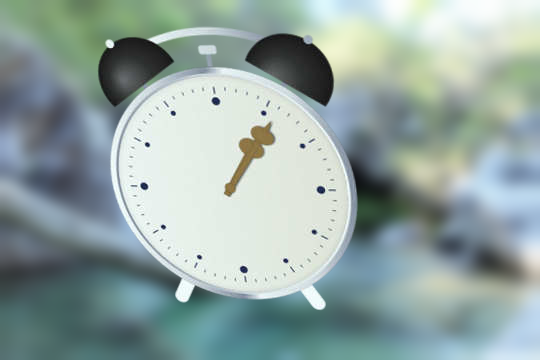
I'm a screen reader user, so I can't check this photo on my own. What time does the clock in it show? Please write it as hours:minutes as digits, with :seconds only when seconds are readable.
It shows 1:06
